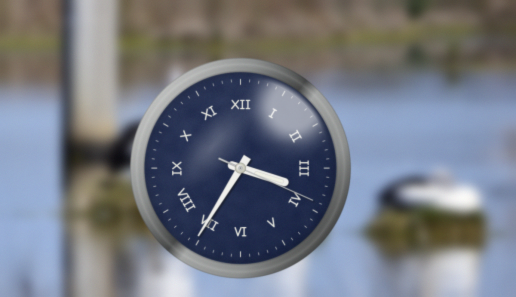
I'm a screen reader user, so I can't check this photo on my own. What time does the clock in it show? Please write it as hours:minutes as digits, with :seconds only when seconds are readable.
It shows 3:35:19
